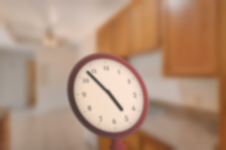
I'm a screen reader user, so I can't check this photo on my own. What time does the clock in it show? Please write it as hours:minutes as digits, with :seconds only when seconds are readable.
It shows 4:53
